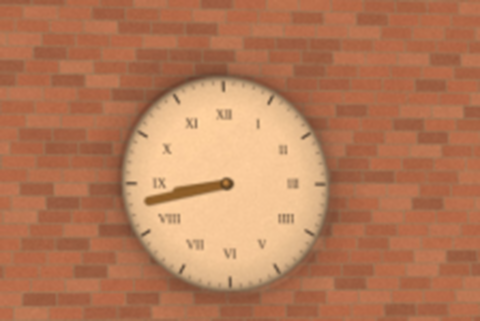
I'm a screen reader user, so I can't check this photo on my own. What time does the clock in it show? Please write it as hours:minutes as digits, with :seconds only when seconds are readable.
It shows 8:43
